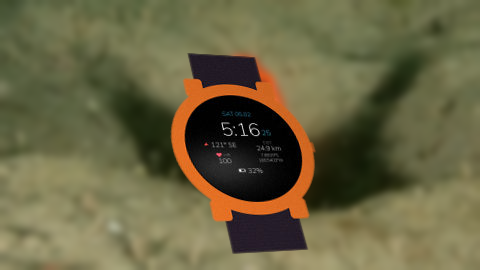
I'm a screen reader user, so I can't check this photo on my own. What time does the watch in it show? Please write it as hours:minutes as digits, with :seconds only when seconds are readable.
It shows 5:16:25
